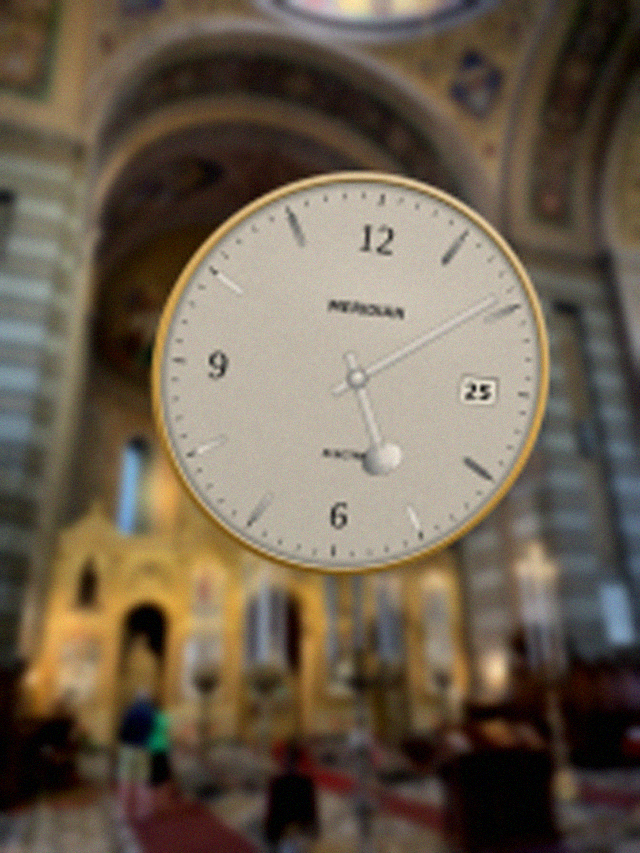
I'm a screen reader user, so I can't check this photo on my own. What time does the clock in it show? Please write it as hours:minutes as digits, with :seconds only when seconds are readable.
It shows 5:09
